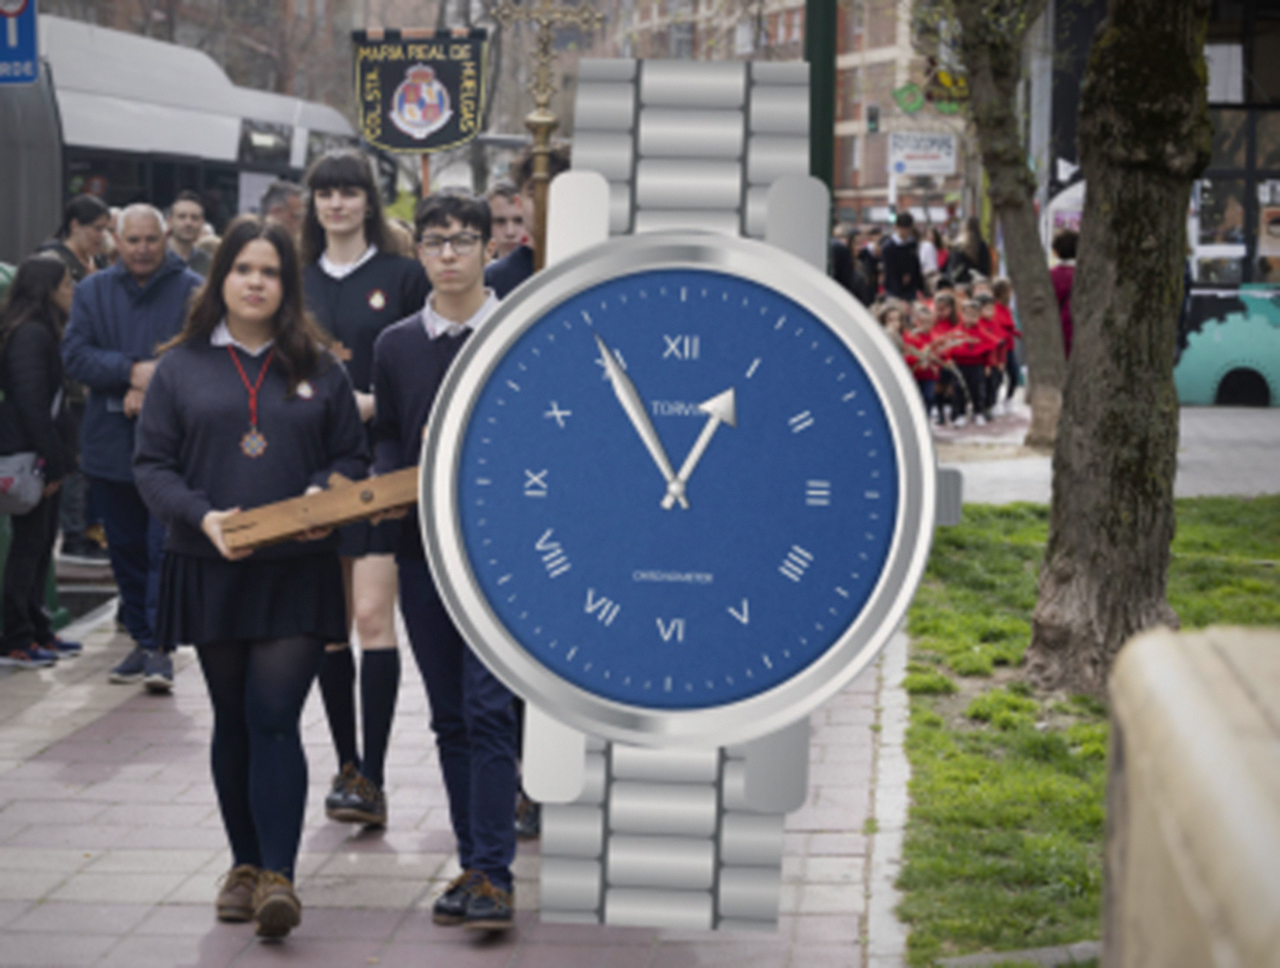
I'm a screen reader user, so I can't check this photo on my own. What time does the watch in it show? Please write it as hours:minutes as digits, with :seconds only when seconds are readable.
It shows 12:55
